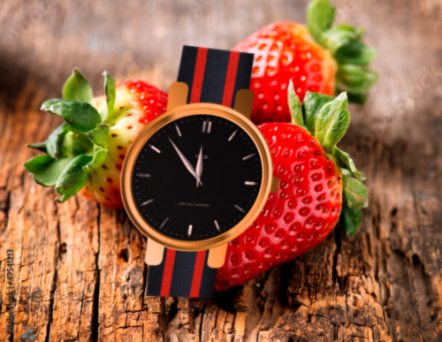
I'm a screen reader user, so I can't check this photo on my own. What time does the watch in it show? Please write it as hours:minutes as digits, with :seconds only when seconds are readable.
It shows 11:53
